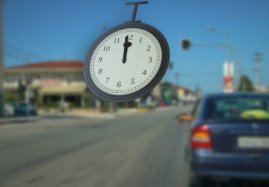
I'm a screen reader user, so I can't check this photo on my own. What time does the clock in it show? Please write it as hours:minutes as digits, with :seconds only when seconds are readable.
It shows 11:59
